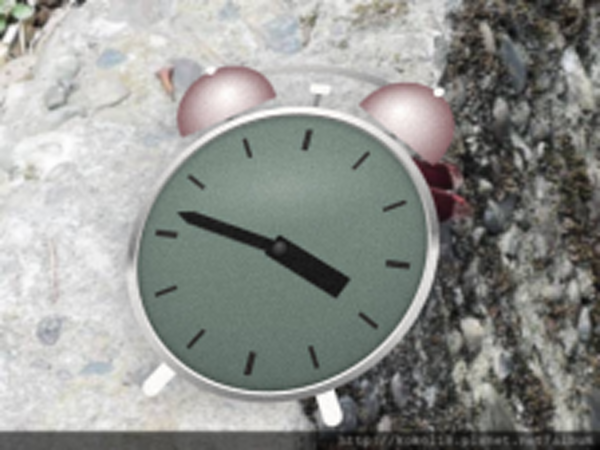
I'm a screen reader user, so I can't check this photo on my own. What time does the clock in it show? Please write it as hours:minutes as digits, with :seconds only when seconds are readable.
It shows 3:47
